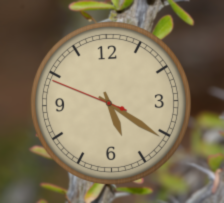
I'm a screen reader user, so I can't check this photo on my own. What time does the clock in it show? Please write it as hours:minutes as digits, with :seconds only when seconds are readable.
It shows 5:20:49
